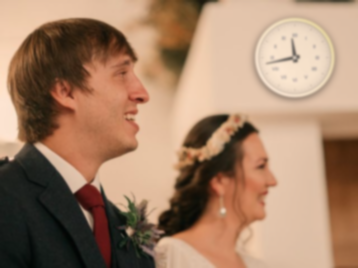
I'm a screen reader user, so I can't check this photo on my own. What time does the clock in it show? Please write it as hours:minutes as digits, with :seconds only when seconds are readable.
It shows 11:43
